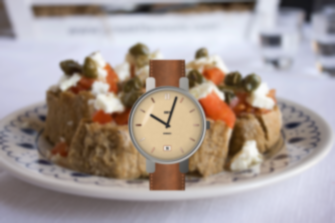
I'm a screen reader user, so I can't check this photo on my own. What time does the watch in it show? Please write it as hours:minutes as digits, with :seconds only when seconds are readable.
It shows 10:03
